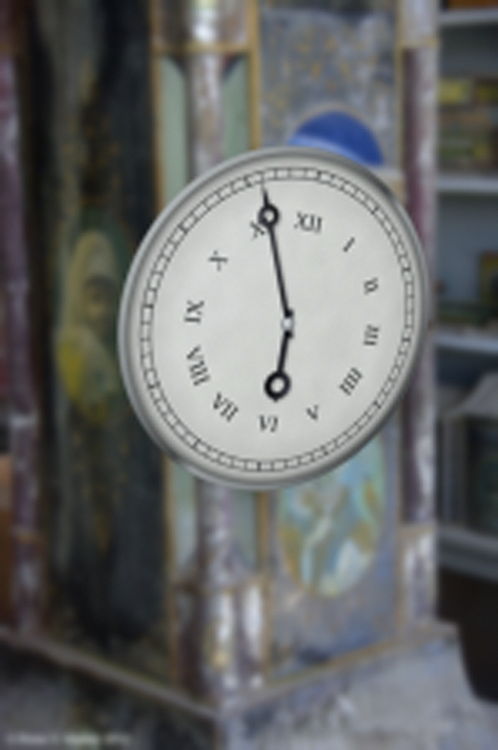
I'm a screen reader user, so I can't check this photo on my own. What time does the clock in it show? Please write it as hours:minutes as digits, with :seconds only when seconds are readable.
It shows 5:56
